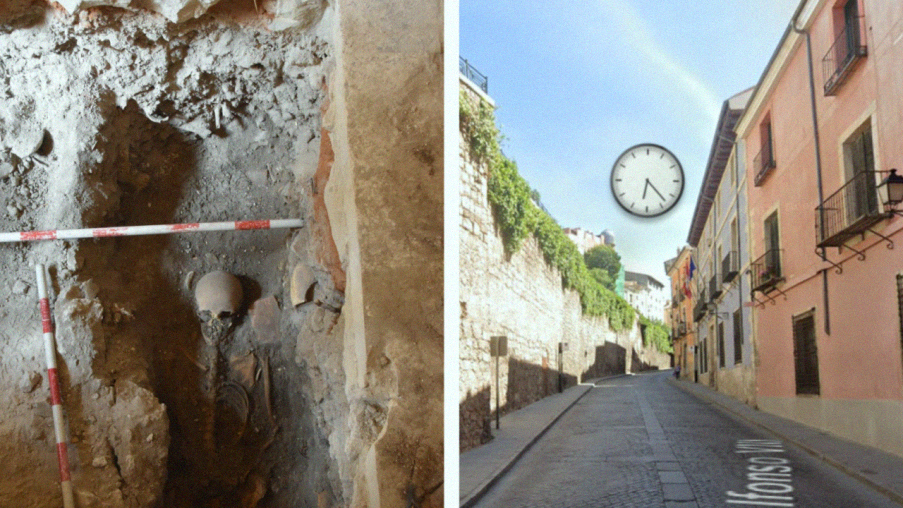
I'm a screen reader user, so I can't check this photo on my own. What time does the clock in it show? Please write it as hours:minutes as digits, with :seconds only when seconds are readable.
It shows 6:23
